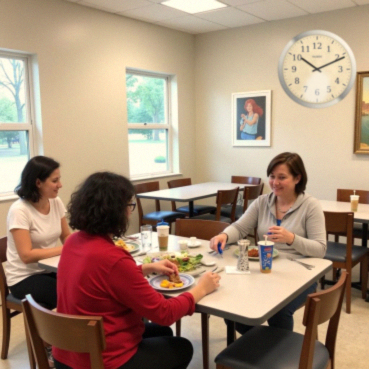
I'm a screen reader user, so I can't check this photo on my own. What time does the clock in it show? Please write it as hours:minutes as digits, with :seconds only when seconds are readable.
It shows 10:11
